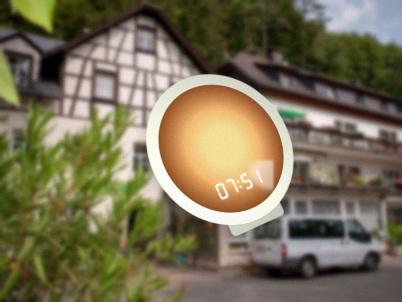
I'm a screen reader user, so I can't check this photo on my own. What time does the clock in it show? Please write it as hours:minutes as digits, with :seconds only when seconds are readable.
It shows 7:51
